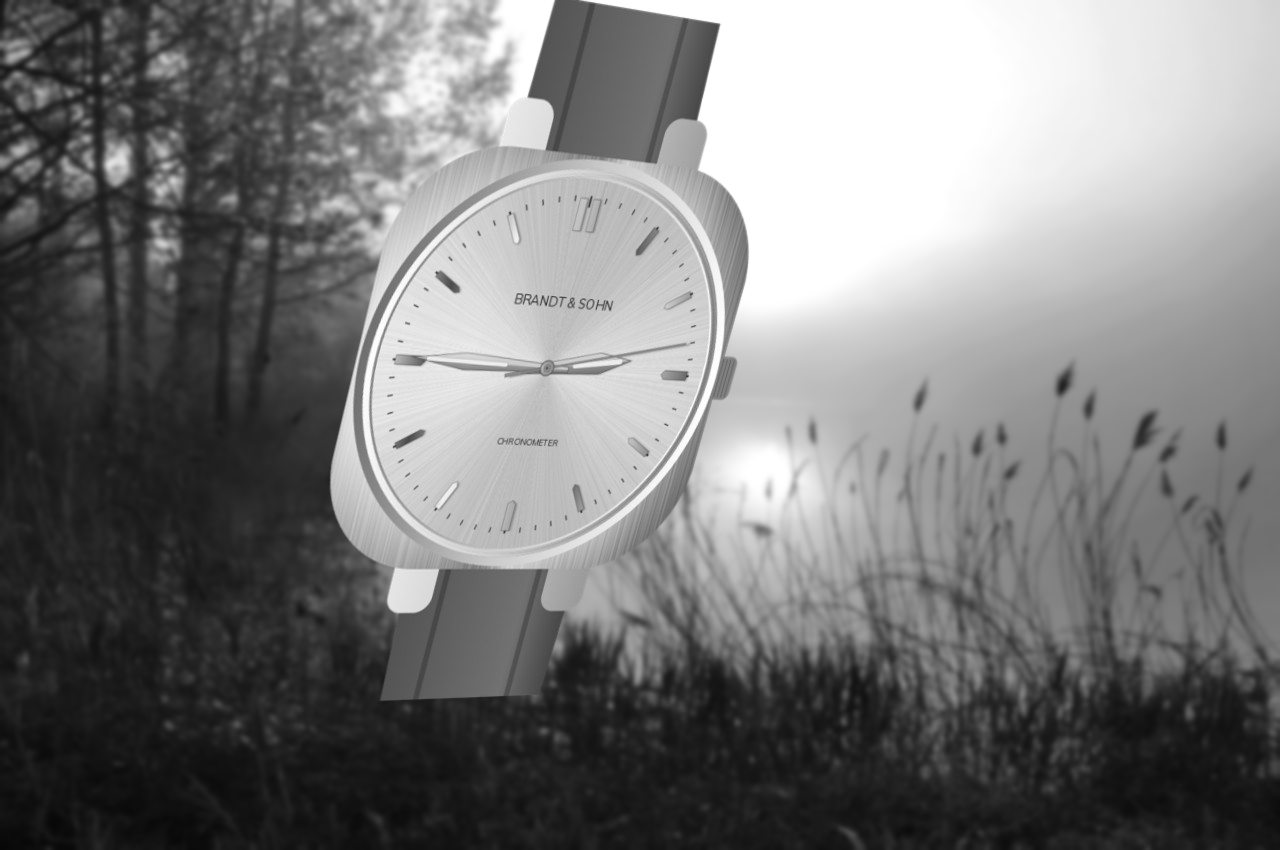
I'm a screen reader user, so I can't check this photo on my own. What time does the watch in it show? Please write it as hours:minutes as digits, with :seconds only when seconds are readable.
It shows 2:45:13
